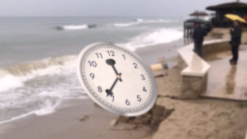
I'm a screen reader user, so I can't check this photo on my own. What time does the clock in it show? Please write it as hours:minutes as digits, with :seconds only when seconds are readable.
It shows 11:37
